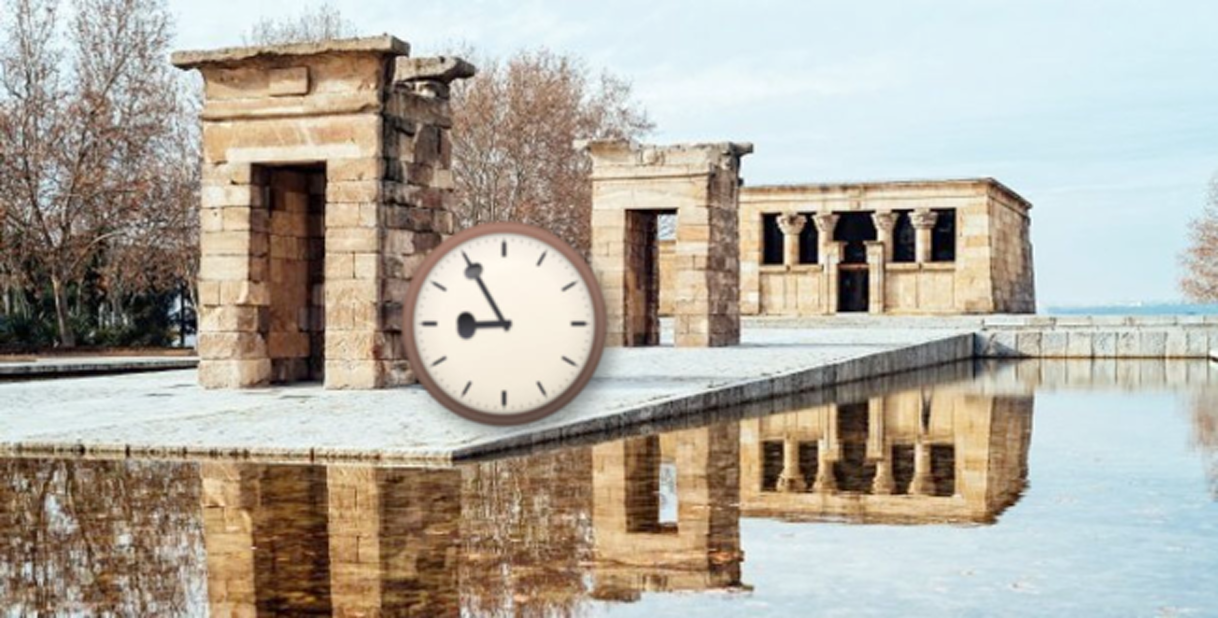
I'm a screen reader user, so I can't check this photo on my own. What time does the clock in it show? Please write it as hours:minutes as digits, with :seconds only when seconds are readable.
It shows 8:55
